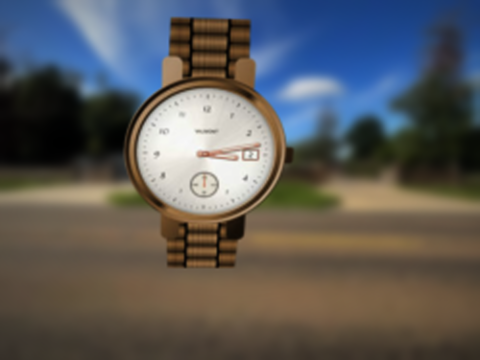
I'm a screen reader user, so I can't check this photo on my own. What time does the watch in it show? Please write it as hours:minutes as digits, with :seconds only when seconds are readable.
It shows 3:13
